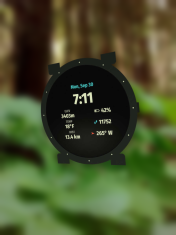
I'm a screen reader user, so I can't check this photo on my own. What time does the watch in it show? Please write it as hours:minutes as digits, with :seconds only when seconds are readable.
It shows 7:11
